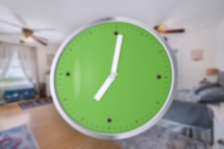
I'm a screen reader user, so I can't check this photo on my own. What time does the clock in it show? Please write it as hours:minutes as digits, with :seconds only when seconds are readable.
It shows 7:01
